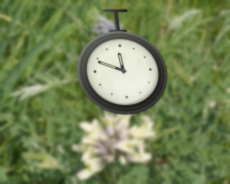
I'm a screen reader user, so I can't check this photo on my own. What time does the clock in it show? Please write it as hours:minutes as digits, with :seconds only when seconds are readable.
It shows 11:49
